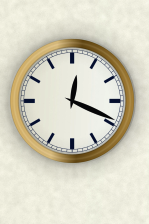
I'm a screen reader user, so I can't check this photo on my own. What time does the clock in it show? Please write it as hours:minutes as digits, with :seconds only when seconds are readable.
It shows 12:19
